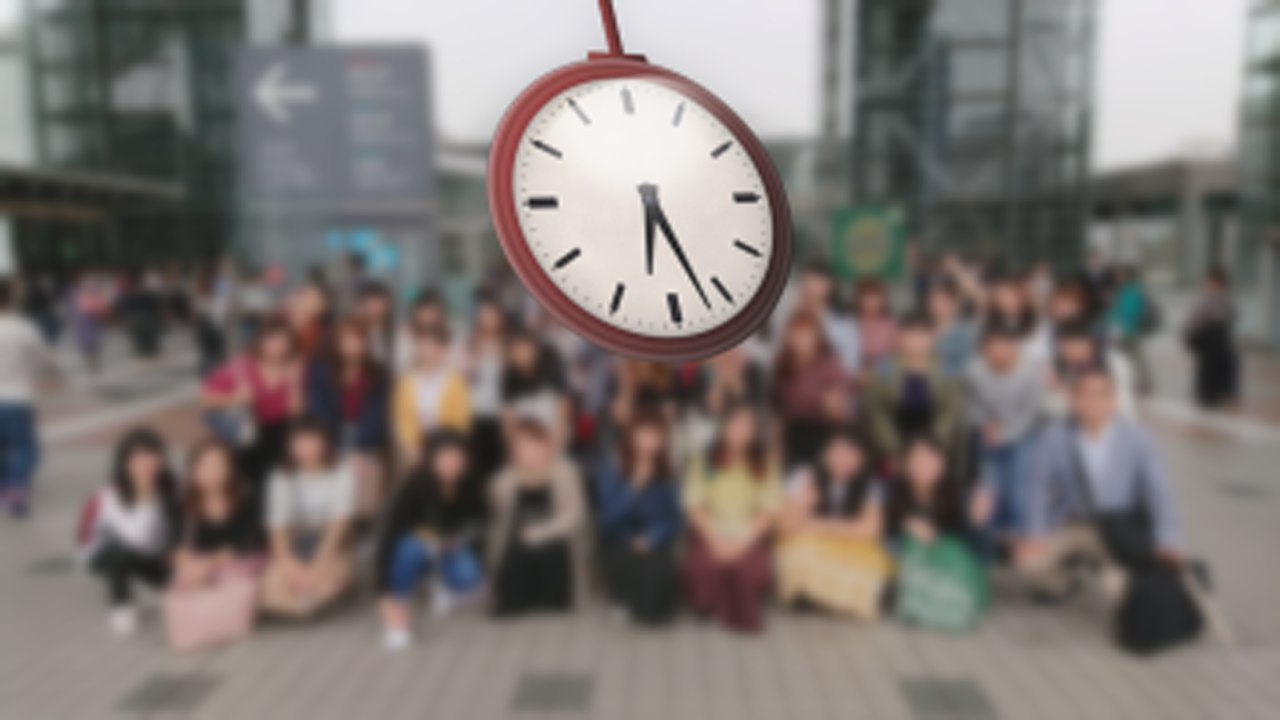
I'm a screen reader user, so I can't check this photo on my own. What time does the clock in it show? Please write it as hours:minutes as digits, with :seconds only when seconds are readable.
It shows 6:27
